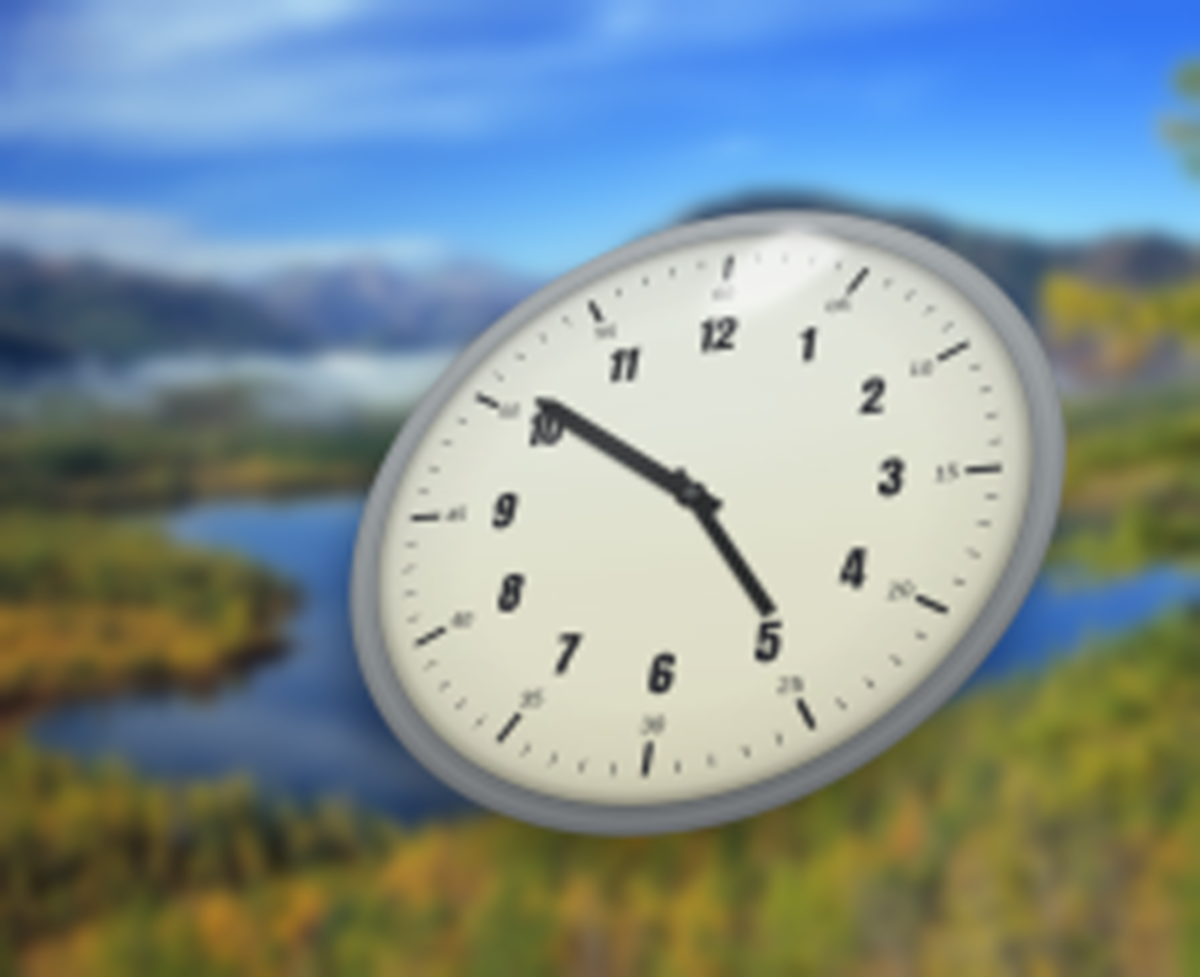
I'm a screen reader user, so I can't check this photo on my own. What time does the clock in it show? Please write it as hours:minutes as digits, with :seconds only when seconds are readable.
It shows 4:51
